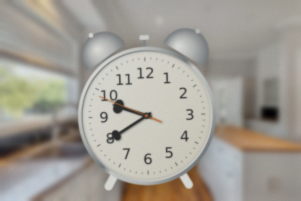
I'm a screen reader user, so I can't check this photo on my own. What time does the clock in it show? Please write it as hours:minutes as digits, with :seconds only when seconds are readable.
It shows 9:39:49
